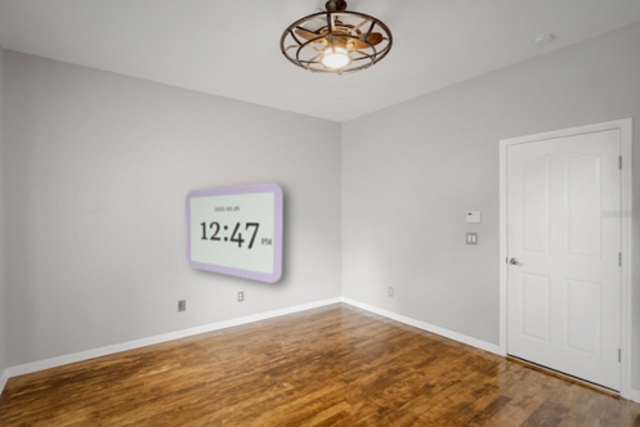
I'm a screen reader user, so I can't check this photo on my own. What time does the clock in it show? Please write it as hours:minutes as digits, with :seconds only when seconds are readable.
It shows 12:47
